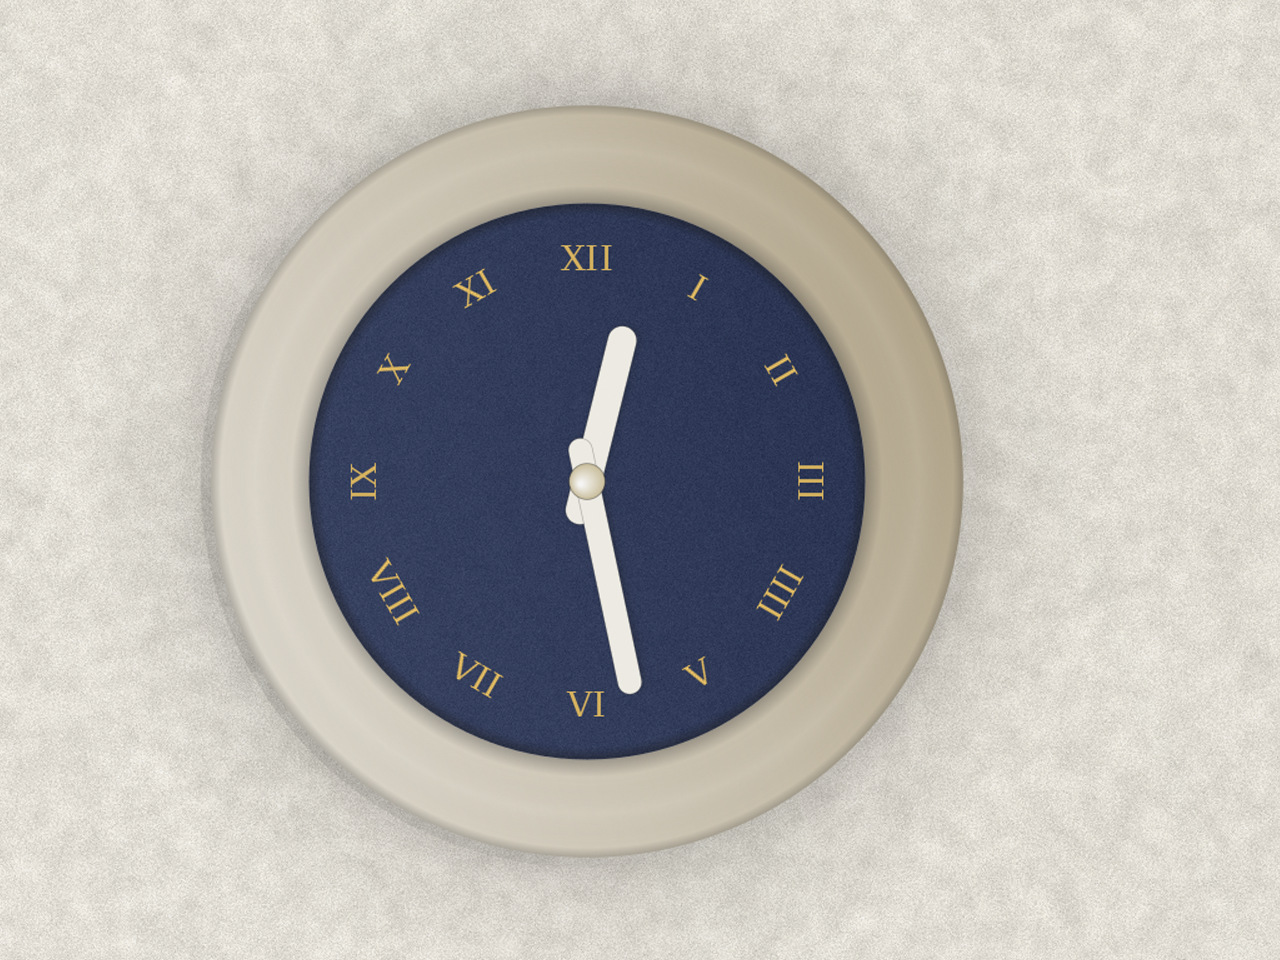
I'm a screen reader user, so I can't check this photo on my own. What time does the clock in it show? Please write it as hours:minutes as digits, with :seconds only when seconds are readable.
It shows 12:28
